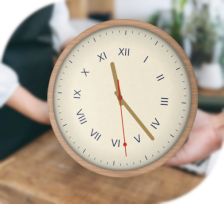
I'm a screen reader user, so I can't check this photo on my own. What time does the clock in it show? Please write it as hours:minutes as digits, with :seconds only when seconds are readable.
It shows 11:22:28
